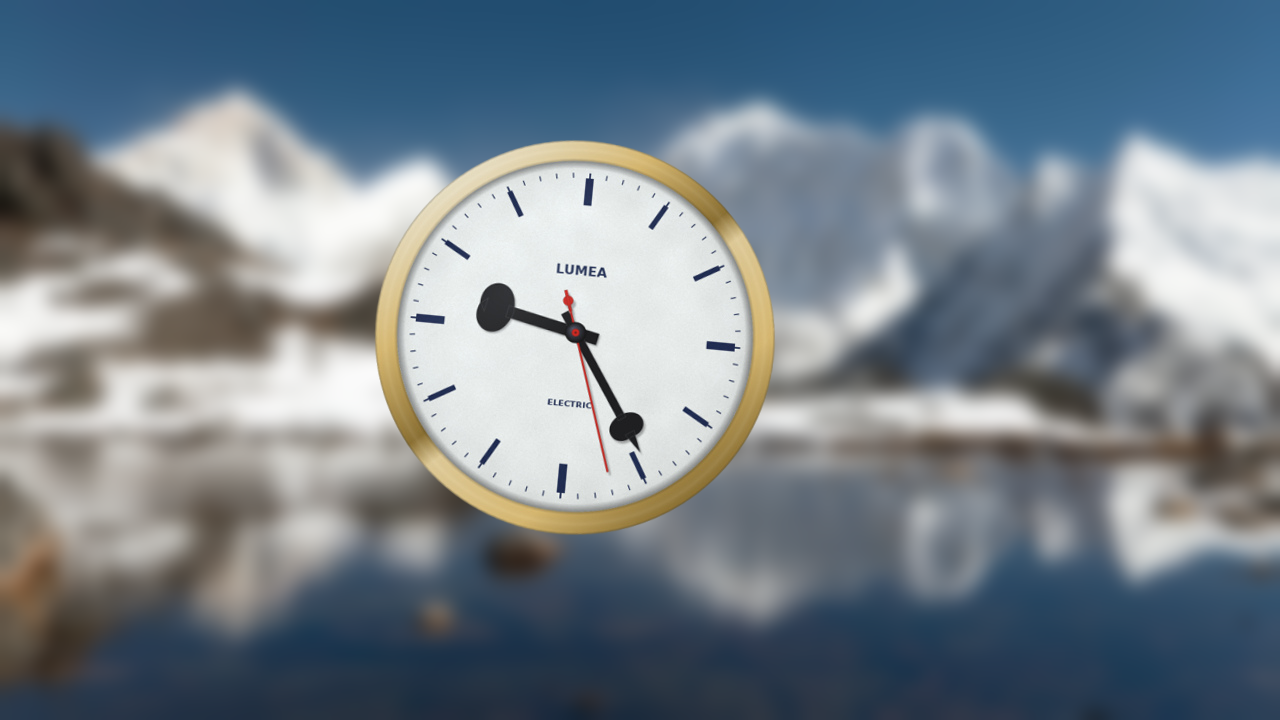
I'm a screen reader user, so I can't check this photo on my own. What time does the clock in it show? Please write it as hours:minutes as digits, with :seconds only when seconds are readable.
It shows 9:24:27
